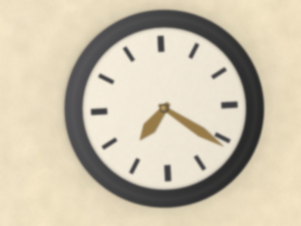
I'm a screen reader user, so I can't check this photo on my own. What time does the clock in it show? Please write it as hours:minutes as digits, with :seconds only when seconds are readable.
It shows 7:21
